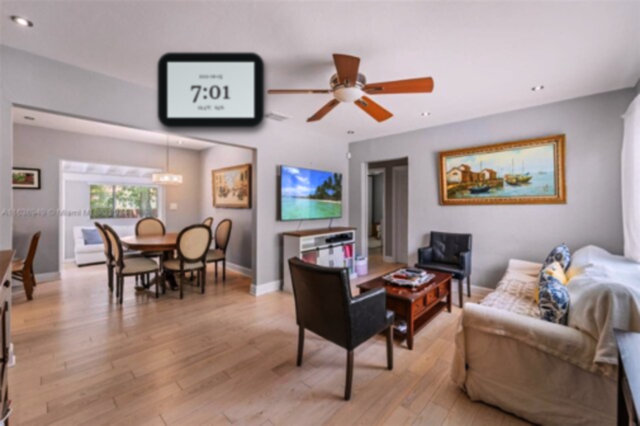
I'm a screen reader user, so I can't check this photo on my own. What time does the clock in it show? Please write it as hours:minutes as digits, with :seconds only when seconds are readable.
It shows 7:01
